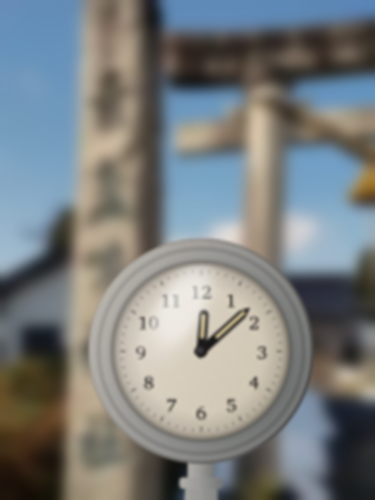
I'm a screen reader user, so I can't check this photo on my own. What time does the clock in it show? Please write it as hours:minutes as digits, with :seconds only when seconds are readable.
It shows 12:08
